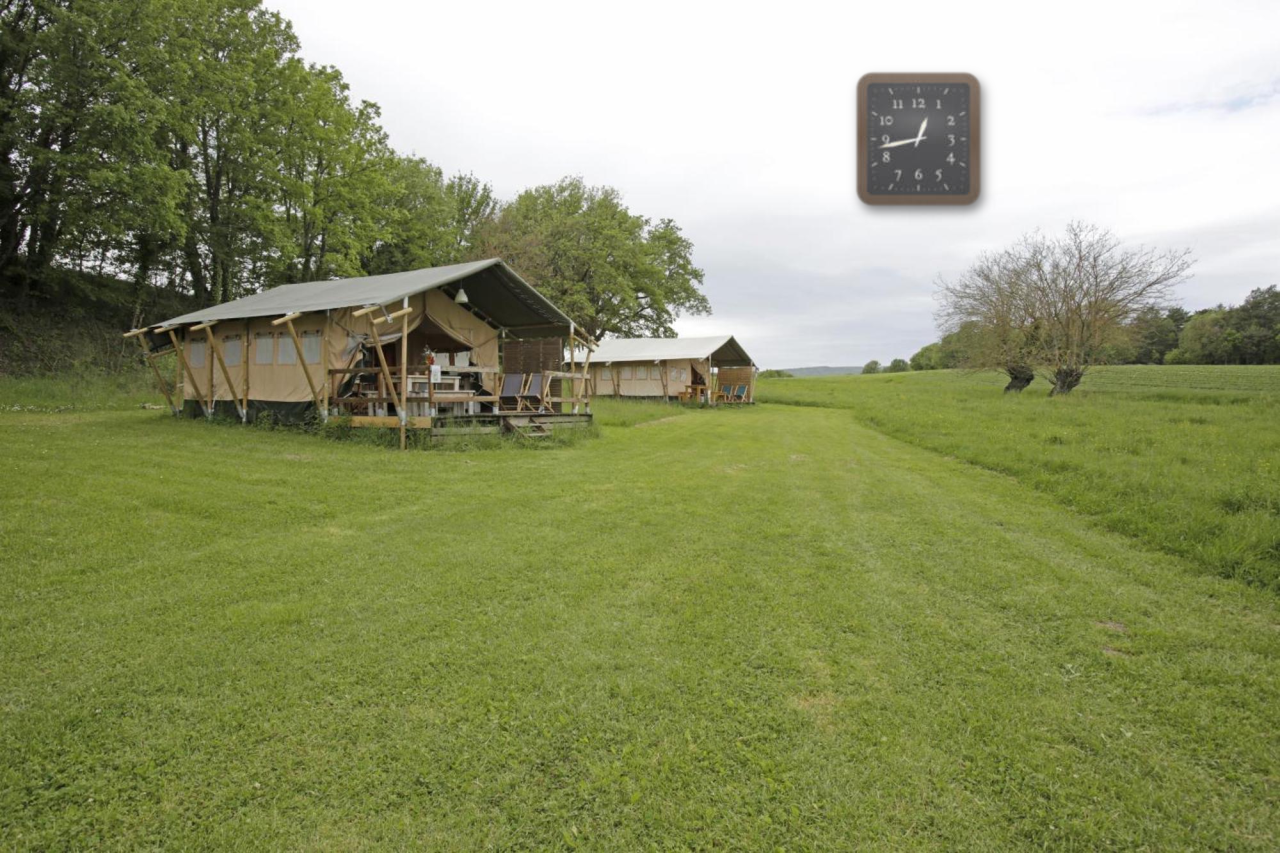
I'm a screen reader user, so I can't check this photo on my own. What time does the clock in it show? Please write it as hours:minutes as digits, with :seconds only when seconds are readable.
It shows 12:43
